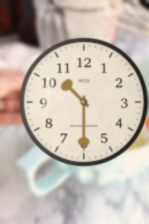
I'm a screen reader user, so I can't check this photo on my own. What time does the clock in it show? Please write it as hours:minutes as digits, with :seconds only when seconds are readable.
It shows 10:30
